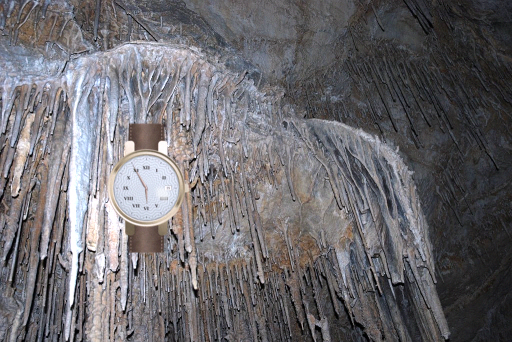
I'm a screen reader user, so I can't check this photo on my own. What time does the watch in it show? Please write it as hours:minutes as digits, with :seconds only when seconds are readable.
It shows 5:55
